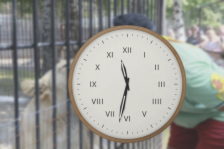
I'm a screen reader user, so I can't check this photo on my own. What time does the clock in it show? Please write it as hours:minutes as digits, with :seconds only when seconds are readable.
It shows 11:32
